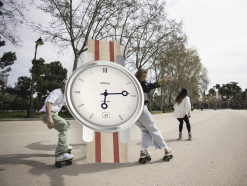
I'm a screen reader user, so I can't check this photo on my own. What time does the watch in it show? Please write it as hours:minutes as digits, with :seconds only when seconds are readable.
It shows 6:14
